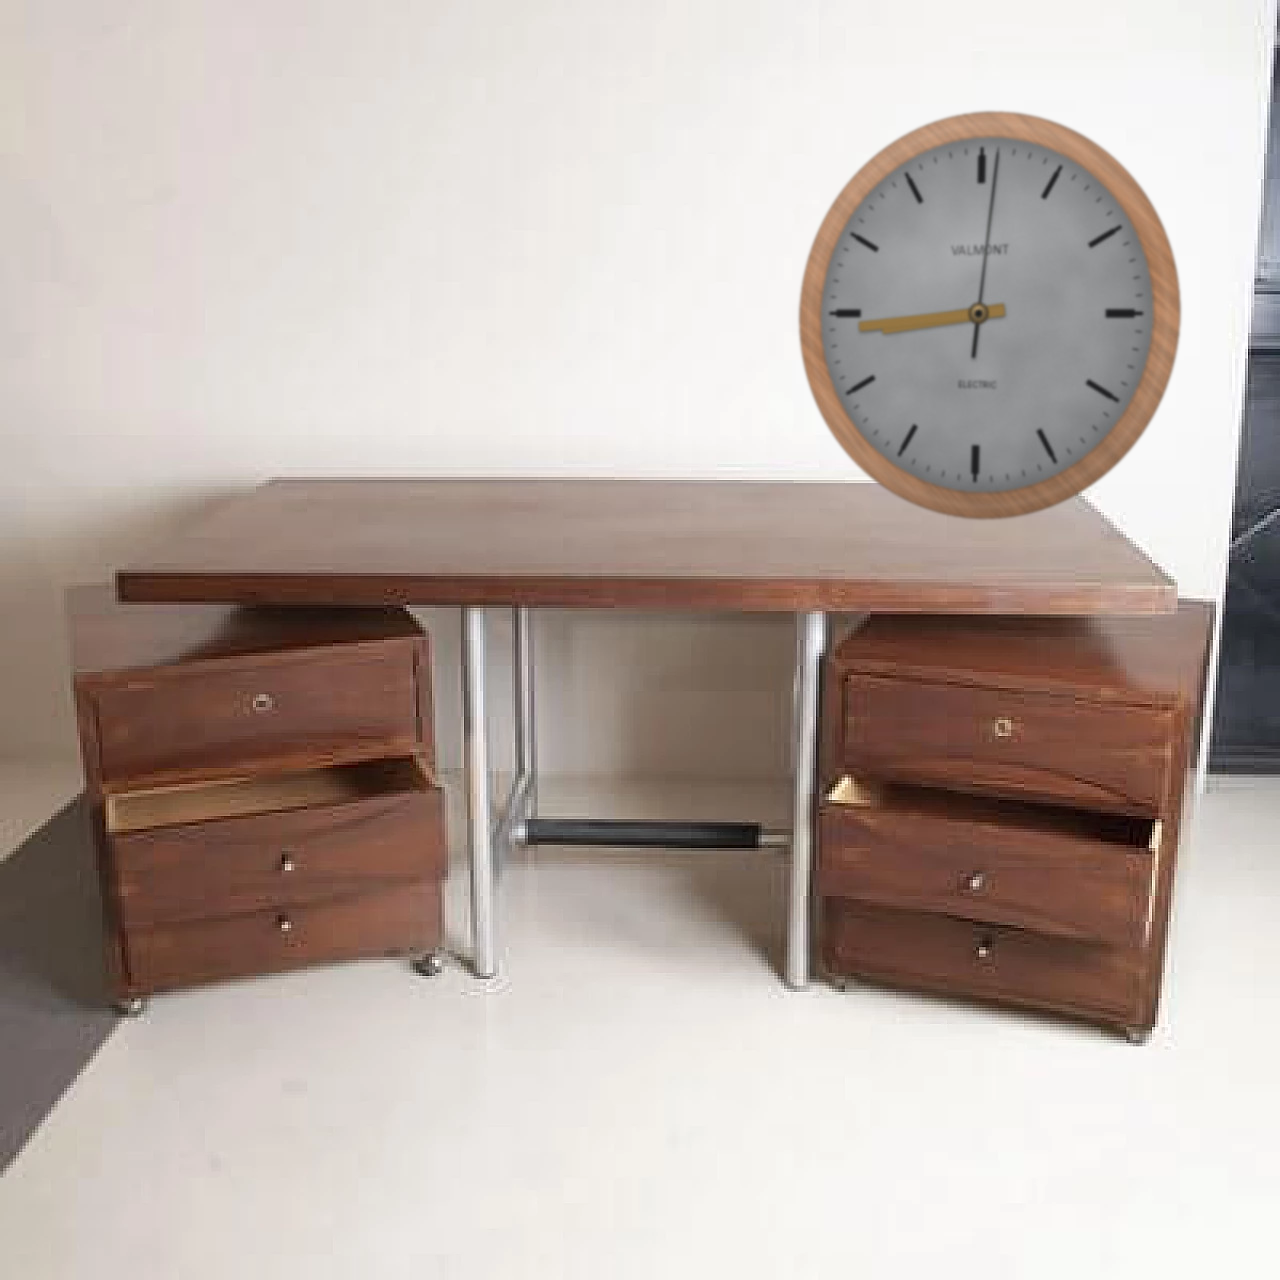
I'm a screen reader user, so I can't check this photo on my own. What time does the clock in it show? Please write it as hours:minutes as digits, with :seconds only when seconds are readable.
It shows 8:44:01
